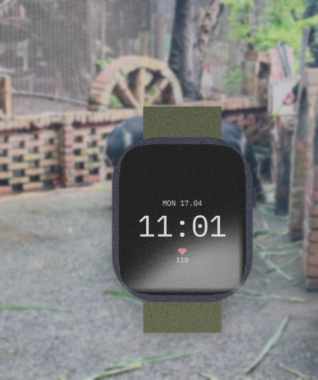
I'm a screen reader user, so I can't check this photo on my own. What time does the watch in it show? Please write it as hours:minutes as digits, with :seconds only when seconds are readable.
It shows 11:01
